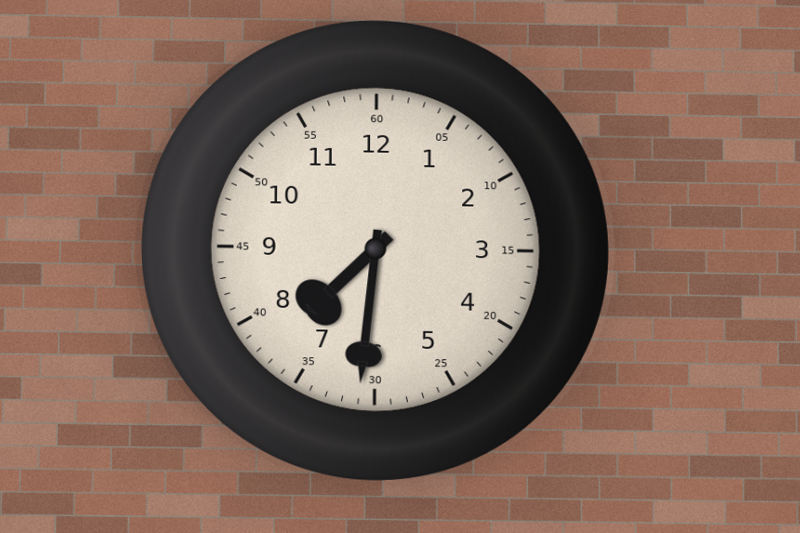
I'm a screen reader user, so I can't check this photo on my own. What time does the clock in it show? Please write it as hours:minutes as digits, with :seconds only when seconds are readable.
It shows 7:31
